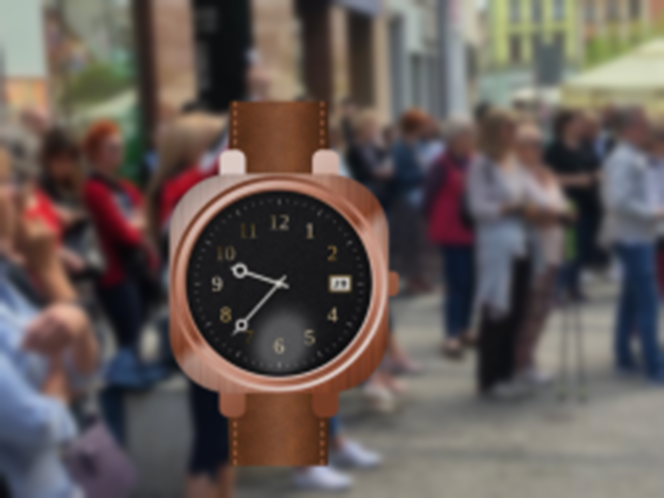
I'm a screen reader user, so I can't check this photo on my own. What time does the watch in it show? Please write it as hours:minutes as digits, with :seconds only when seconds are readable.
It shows 9:37
